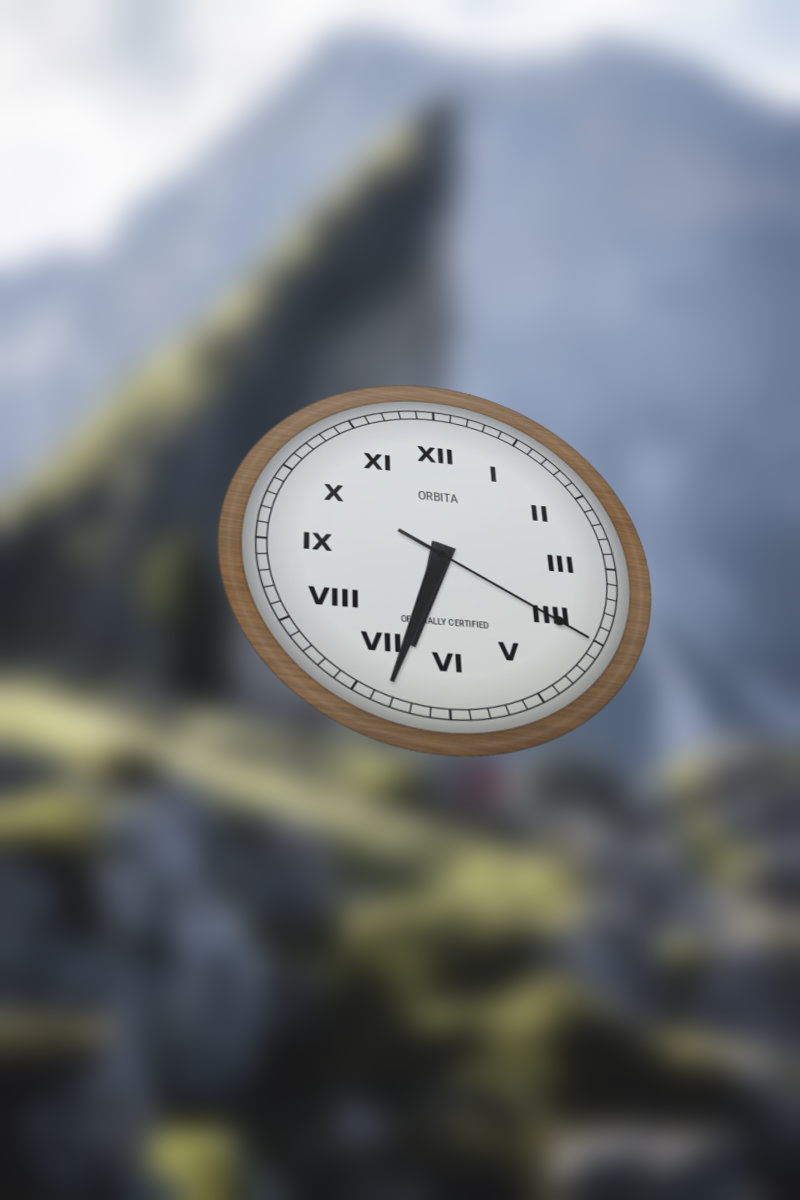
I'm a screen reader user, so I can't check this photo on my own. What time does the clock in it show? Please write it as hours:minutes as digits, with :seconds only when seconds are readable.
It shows 6:33:20
